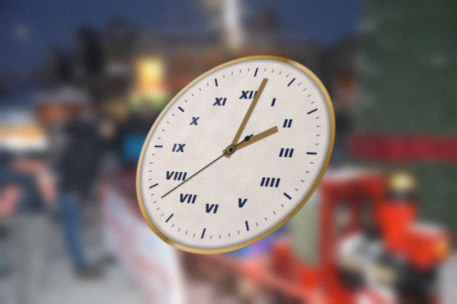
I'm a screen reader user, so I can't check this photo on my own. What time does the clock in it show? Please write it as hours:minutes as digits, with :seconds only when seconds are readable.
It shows 2:01:38
